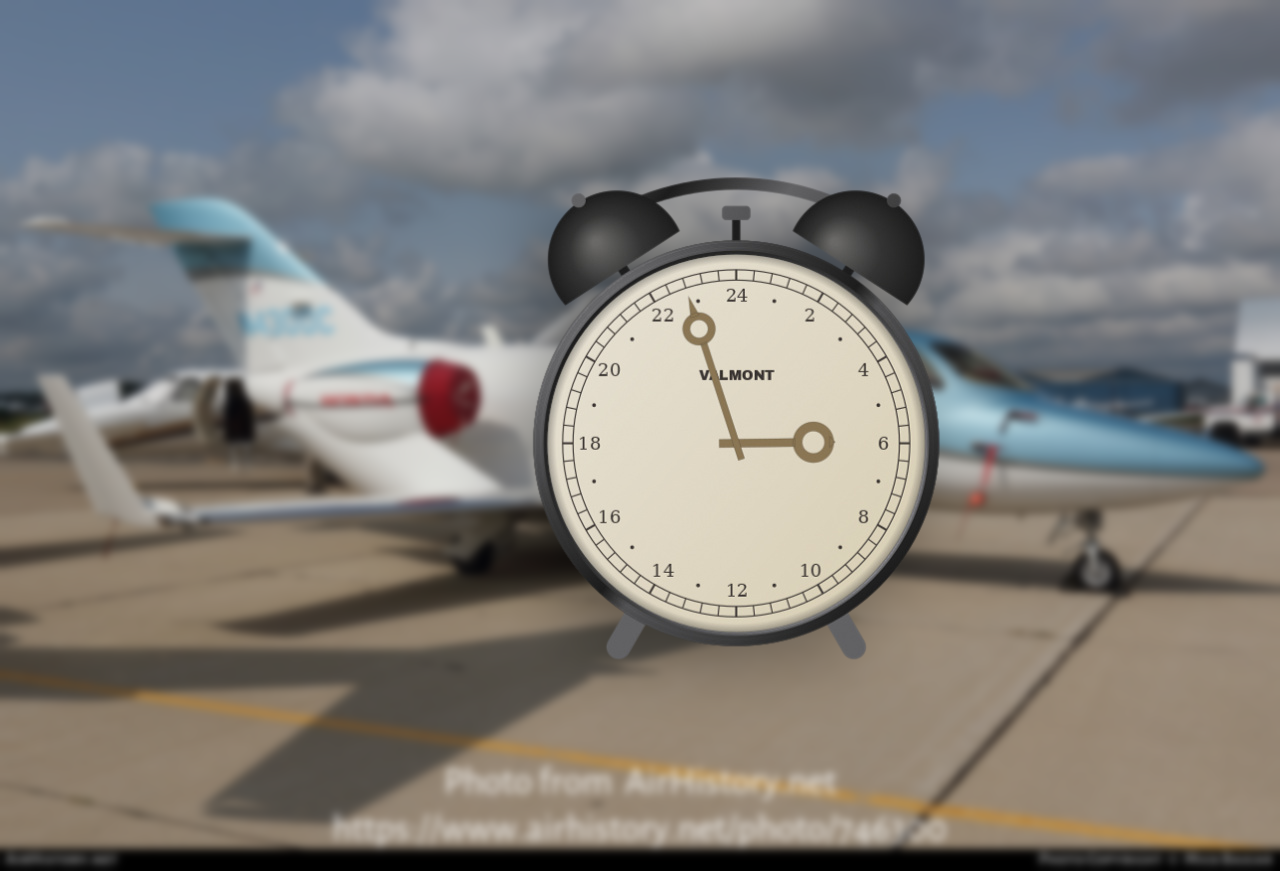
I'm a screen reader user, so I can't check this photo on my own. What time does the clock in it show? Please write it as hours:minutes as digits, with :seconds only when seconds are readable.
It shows 5:57
